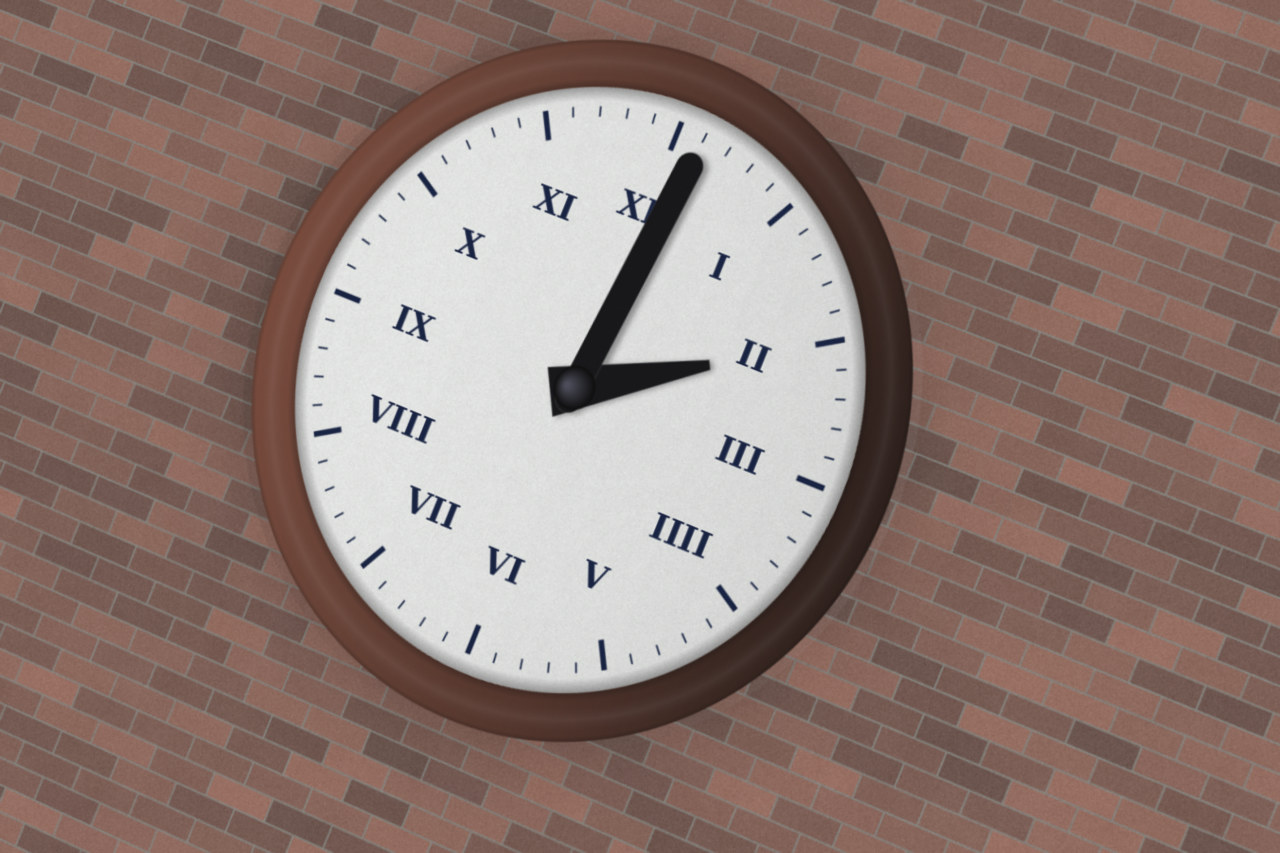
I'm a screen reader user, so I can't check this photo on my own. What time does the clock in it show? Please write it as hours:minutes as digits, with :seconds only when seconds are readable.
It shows 2:01
